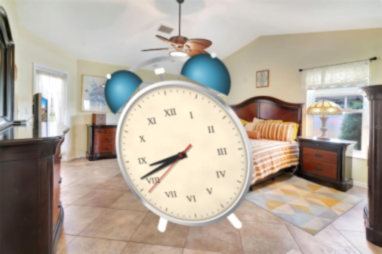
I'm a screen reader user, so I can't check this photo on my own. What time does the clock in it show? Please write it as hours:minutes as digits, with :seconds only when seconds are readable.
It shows 8:41:39
